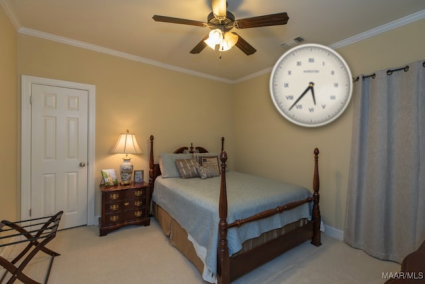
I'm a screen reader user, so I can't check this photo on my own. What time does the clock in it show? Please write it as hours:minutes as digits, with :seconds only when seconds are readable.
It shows 5:37
